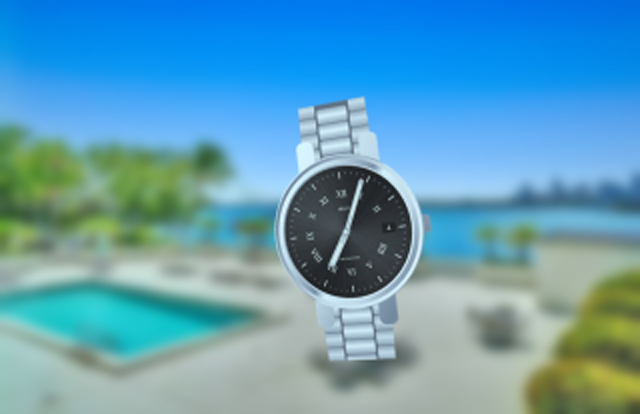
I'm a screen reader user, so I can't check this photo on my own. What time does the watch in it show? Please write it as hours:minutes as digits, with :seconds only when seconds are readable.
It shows 7:04
